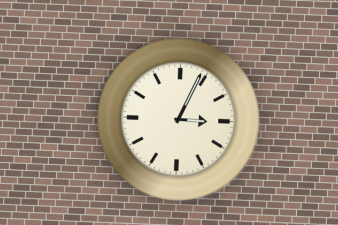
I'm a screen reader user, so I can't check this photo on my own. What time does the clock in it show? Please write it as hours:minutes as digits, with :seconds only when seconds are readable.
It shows 3:04
